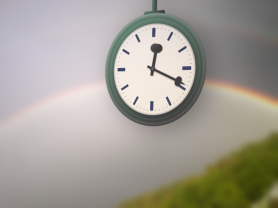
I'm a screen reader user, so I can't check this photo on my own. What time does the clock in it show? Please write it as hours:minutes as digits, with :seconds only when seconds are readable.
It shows 12:19
